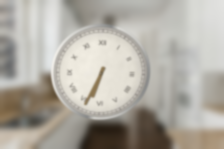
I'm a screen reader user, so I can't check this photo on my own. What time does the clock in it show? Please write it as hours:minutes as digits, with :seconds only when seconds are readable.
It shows 6:34
